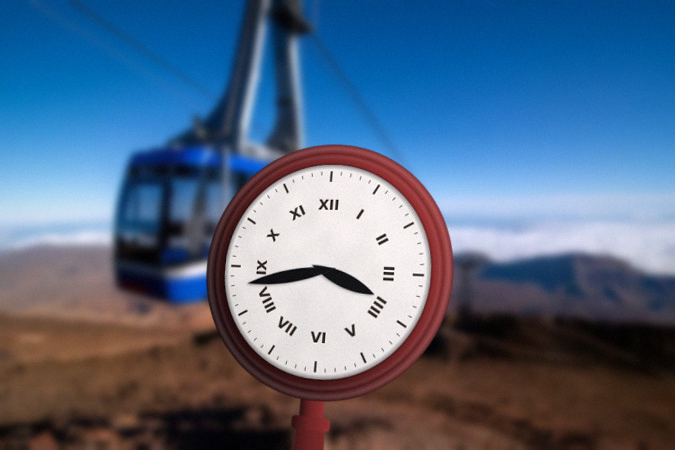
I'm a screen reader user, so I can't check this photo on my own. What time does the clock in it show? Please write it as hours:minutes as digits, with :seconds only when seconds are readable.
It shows 3:43
